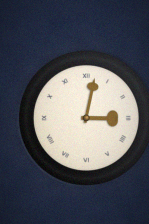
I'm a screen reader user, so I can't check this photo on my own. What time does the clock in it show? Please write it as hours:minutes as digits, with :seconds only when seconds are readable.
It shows 3:02
